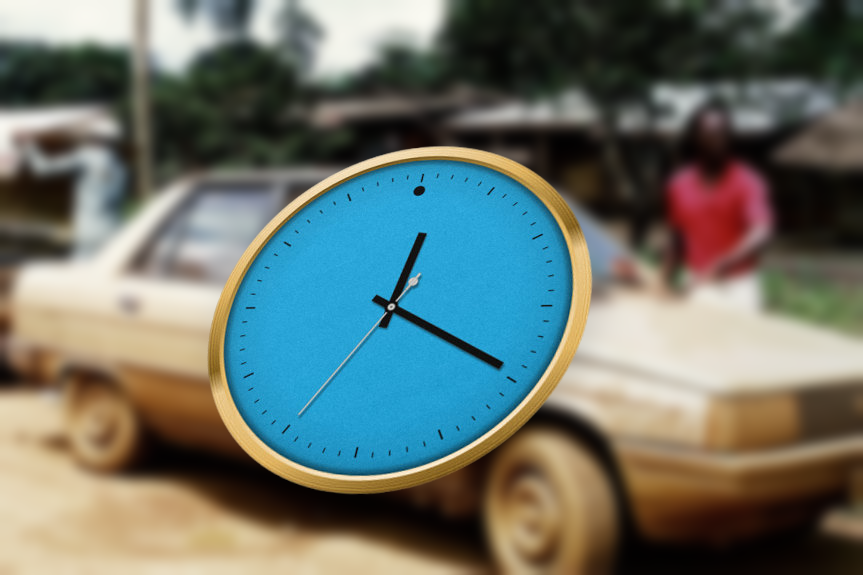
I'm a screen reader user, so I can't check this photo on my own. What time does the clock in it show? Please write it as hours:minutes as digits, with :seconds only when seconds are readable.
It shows 12:19:35
